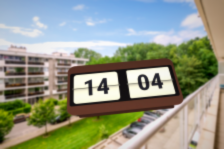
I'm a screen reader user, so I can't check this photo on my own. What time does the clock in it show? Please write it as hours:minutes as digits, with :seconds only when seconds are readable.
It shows 14:04
